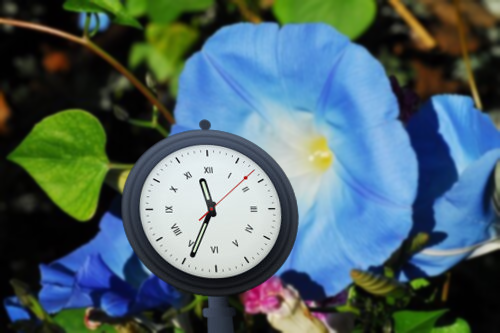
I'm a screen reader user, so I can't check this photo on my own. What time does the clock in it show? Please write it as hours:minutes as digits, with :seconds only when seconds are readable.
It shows 11:34:08
